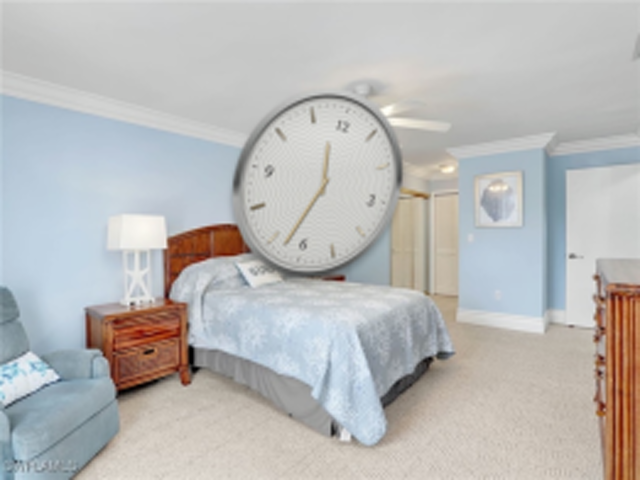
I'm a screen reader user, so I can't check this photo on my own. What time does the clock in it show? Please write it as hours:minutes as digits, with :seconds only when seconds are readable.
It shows 11:33
